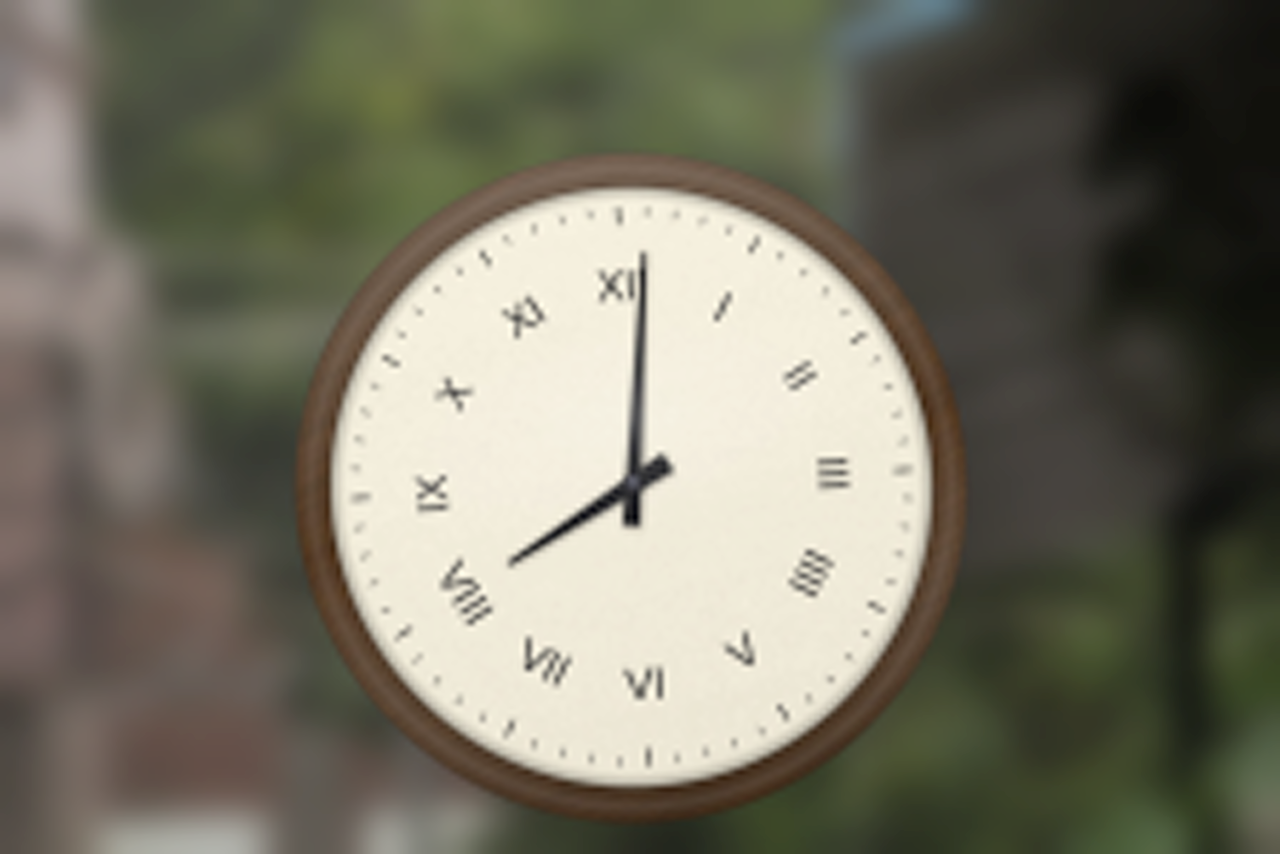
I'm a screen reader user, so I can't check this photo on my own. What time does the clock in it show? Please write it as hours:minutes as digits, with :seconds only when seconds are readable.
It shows 8:01
